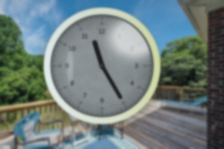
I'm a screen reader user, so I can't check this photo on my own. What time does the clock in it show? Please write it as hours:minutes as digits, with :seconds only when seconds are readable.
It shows 11:25
